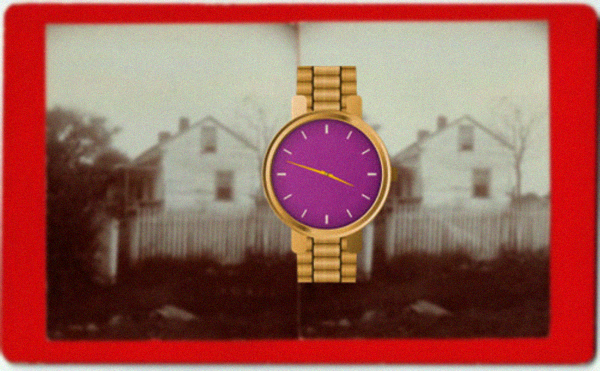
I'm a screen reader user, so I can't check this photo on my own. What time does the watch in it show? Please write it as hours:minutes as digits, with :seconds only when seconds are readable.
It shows 3:48
